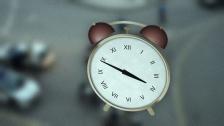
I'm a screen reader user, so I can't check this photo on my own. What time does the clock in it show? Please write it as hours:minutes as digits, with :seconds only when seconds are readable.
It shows 3:49
